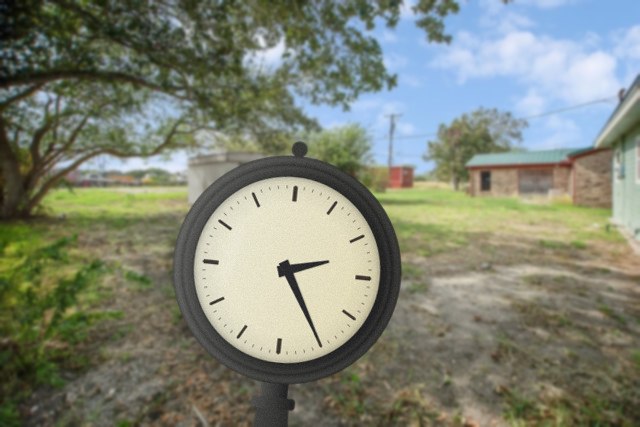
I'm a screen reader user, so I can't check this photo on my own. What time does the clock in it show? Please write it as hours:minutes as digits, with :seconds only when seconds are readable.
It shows 2:25
